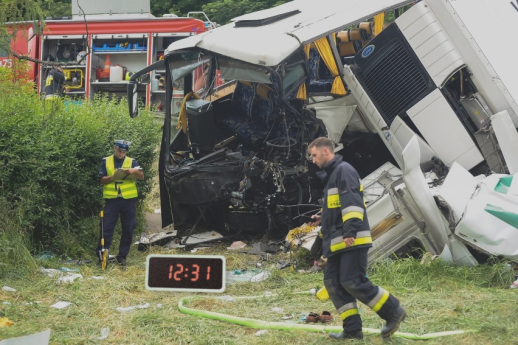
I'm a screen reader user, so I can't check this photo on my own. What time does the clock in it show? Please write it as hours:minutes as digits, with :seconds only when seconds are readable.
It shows 12:31
